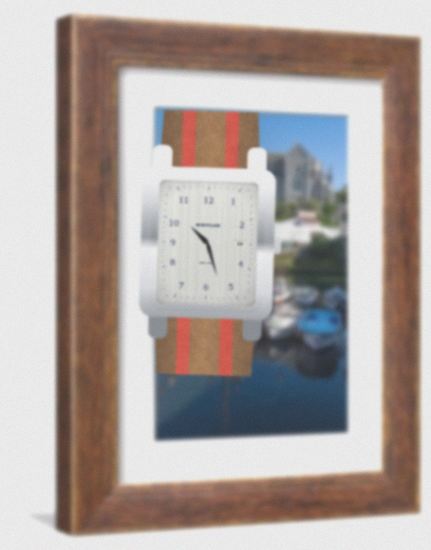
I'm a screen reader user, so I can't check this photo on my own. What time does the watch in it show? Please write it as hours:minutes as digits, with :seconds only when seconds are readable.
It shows 10:27
